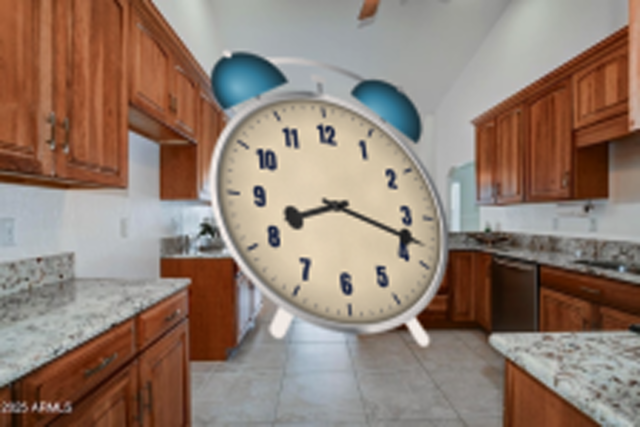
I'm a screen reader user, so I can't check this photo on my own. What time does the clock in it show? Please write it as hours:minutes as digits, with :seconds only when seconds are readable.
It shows 8:18
